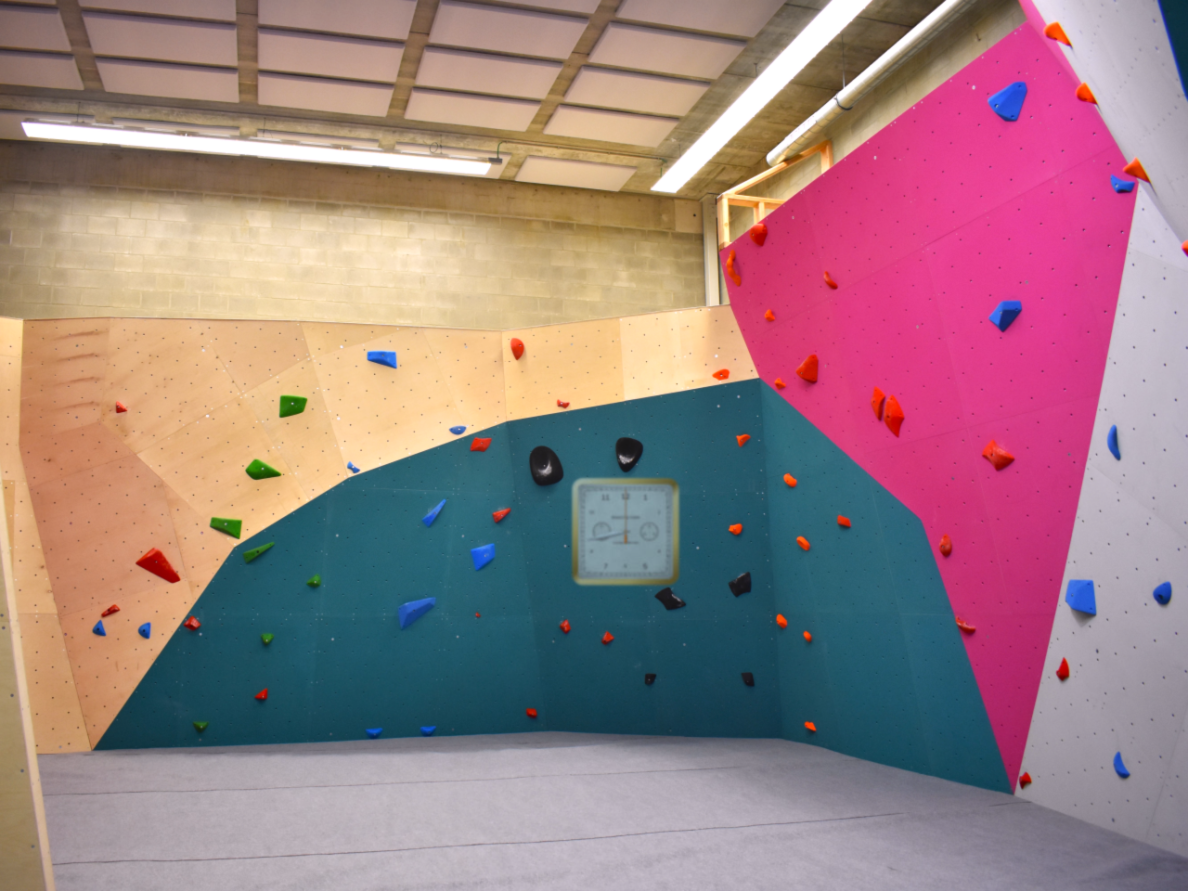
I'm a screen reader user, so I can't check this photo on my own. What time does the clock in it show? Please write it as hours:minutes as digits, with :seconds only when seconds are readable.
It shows 8:43
